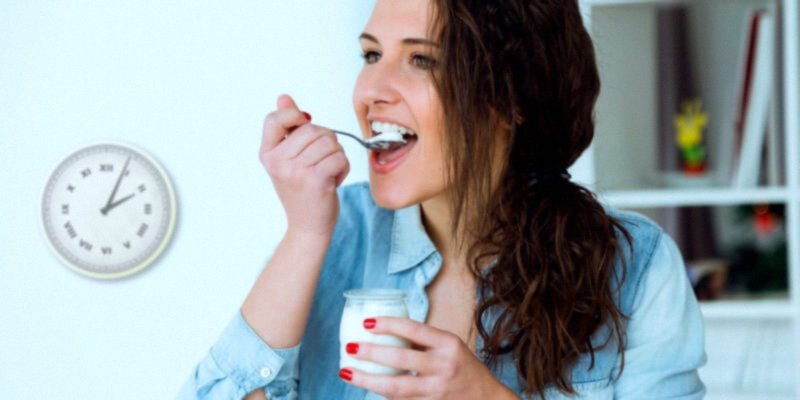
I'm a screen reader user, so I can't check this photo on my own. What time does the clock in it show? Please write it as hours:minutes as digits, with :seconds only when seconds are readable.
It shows 2:04
